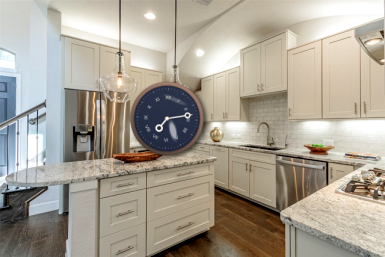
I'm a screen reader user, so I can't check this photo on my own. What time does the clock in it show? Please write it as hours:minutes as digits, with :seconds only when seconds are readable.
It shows 7:13
